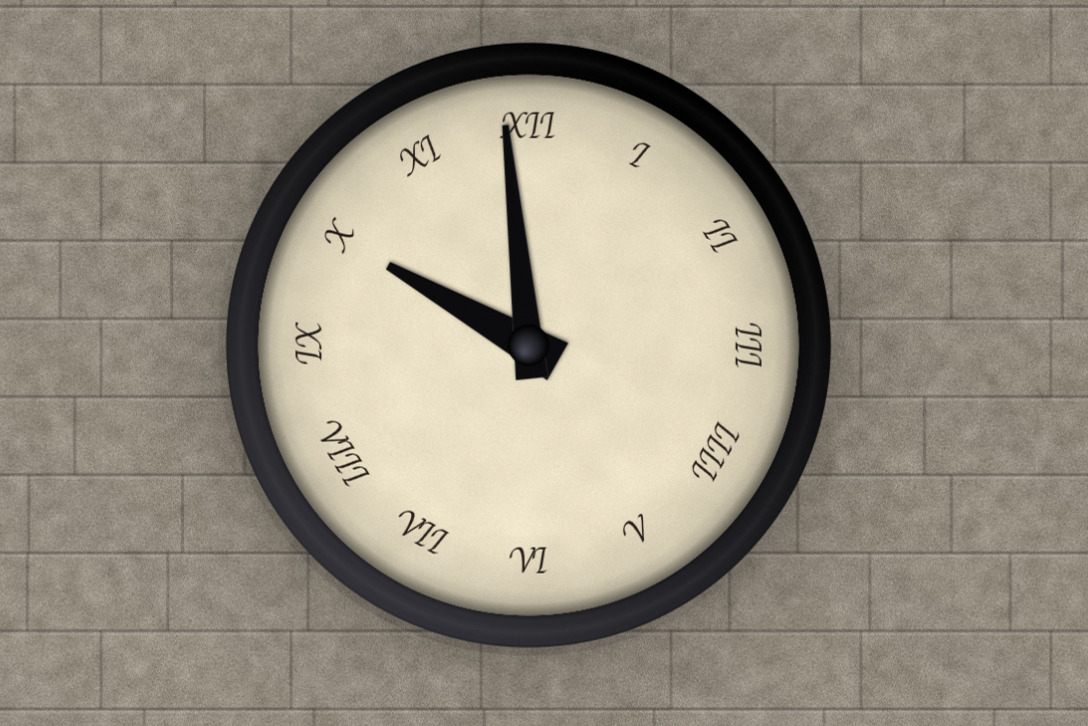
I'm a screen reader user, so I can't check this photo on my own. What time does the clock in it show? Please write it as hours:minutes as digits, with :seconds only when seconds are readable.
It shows 9:59
